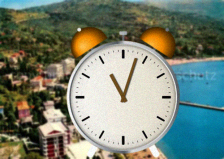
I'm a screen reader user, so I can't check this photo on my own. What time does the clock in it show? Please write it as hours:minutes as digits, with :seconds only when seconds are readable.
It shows 11:03
